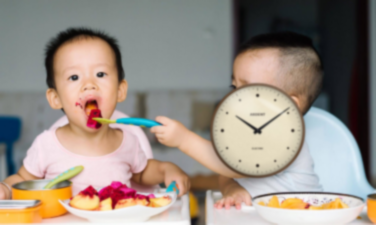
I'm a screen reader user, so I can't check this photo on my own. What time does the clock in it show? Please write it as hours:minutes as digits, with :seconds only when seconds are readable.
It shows 10:09
